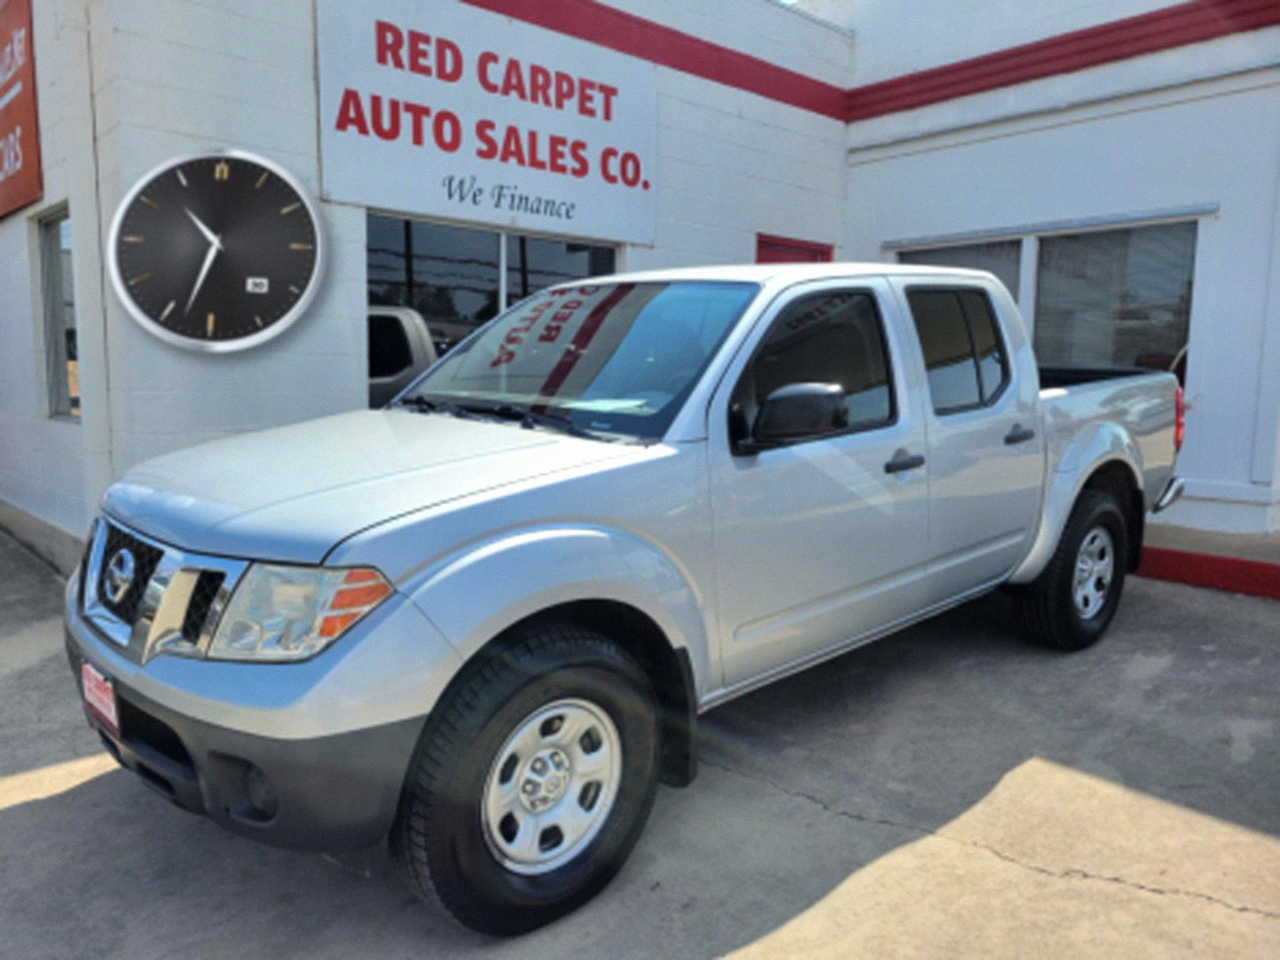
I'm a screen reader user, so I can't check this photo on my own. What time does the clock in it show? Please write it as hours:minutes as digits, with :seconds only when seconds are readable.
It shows 10:33
